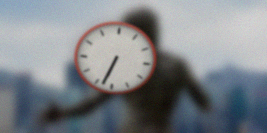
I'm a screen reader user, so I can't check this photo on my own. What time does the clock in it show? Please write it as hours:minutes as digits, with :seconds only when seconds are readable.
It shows 6:33
